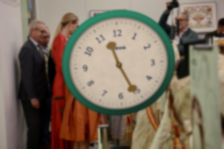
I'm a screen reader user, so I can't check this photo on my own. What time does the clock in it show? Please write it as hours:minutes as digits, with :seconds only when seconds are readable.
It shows 11:26
